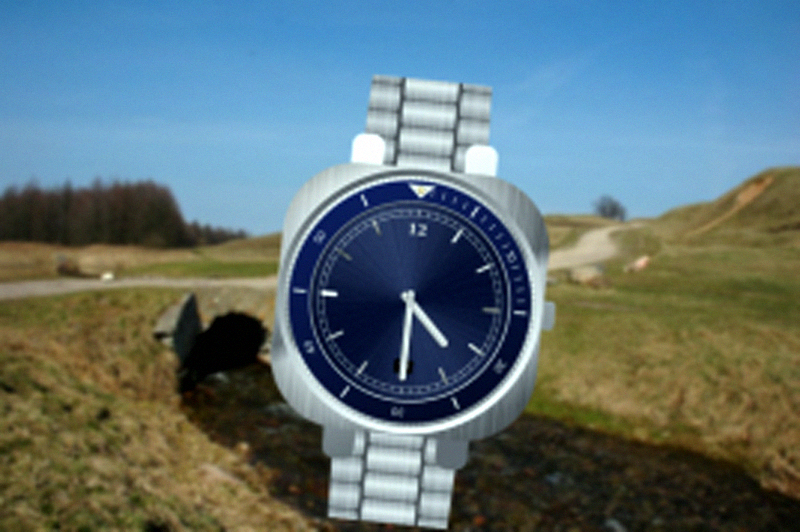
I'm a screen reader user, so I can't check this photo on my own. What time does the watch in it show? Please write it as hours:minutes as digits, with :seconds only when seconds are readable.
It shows 4:30
